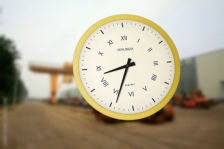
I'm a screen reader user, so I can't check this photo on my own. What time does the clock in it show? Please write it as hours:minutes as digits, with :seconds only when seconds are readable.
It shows 8:34
